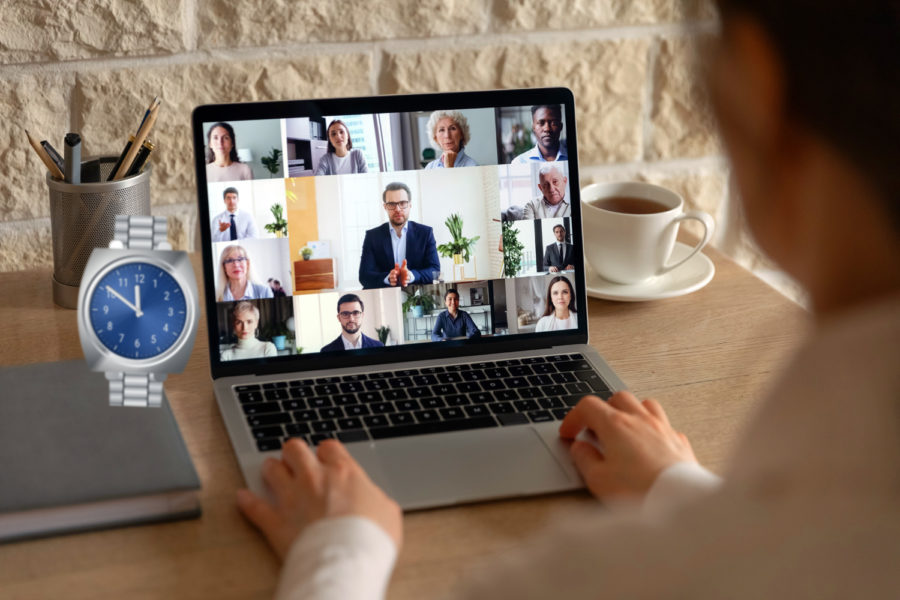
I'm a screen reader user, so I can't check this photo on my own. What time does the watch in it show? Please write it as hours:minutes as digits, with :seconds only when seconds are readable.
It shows 11:51
